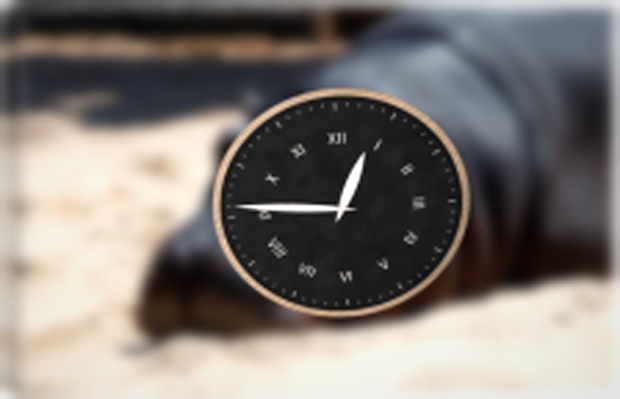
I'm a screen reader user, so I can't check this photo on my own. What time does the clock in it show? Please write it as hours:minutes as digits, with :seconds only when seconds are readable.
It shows 12:46
